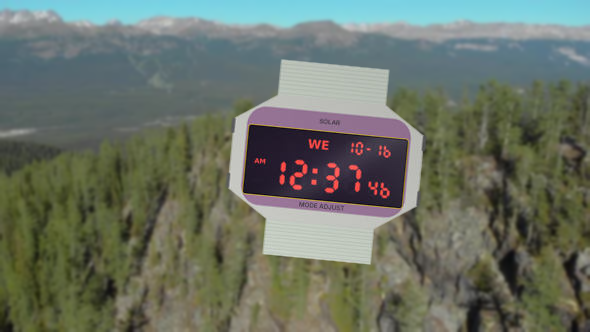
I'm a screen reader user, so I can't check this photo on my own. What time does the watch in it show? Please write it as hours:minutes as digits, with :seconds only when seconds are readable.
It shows 12:37:46
